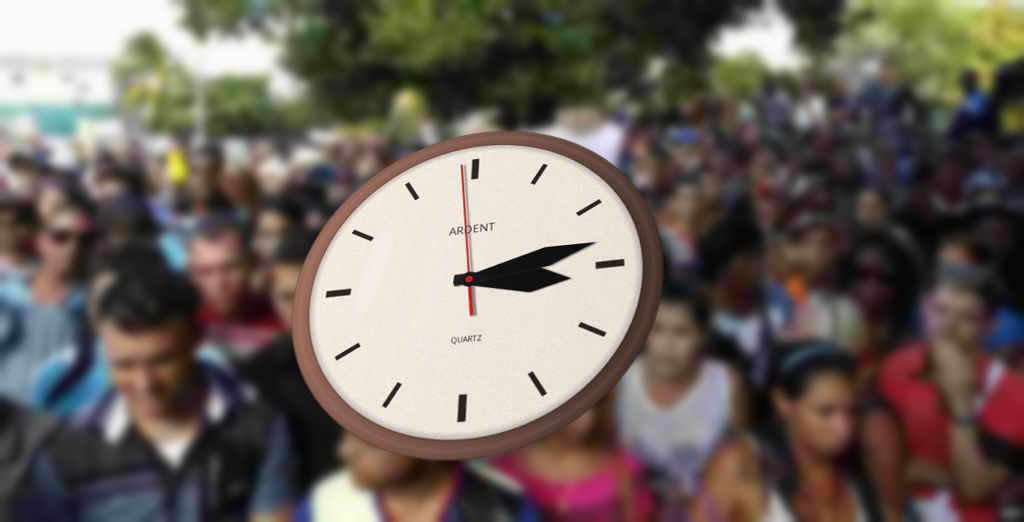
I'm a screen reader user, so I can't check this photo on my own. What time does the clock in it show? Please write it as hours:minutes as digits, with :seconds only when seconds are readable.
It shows 3:12:59
